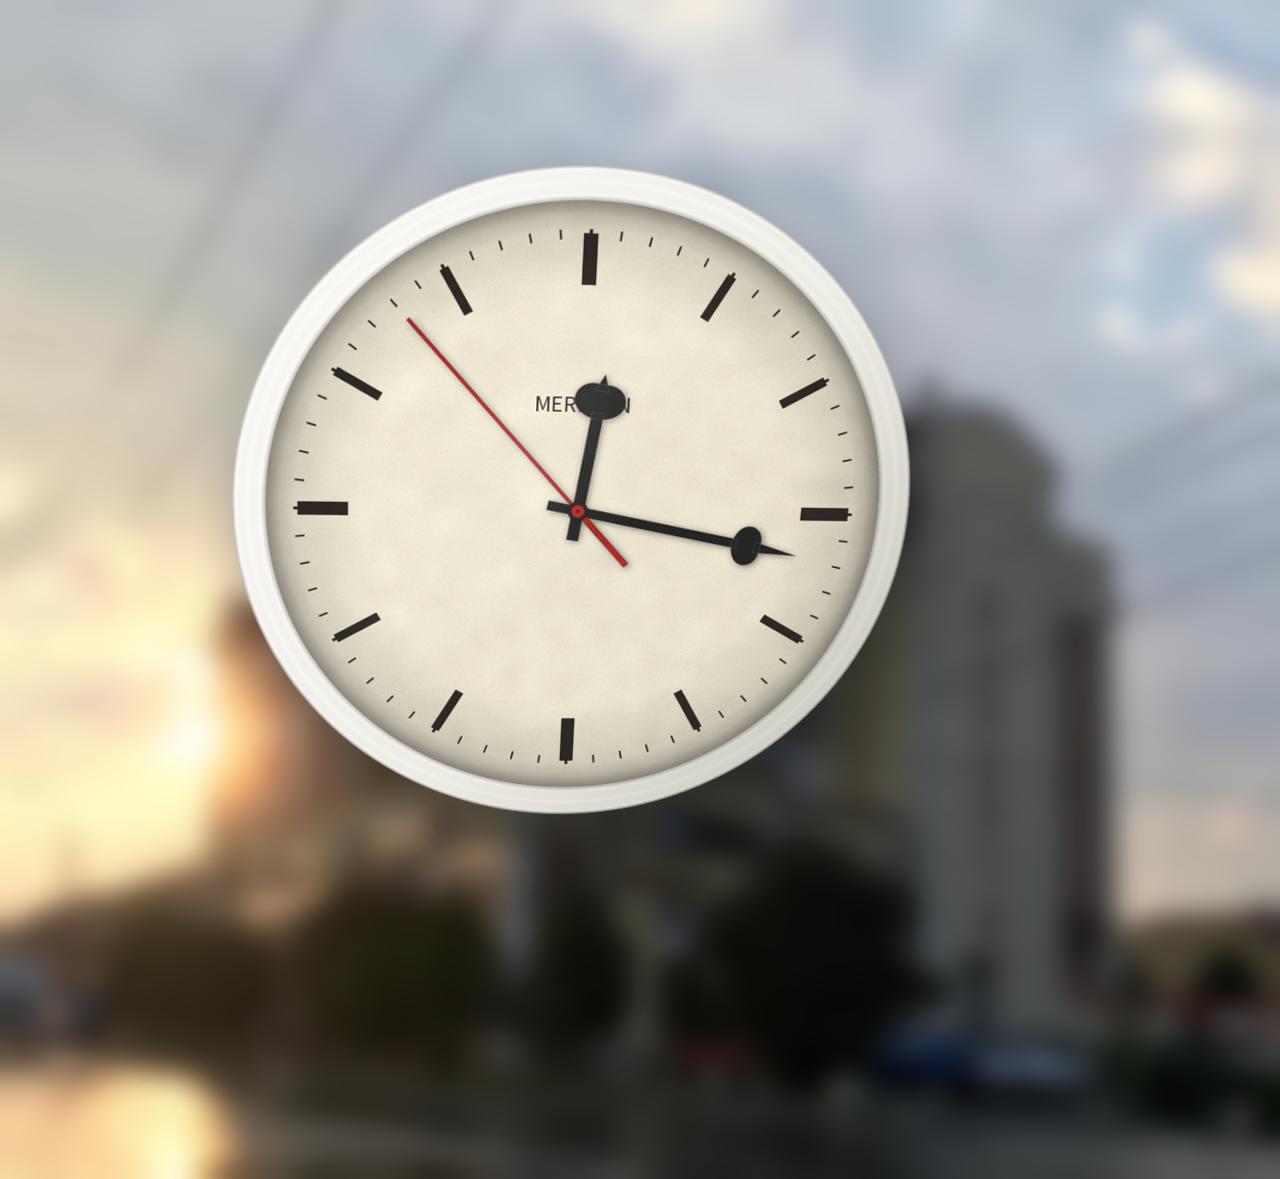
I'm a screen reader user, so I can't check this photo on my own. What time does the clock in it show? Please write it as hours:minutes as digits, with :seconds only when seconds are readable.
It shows 12:16:53
